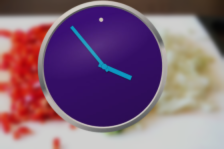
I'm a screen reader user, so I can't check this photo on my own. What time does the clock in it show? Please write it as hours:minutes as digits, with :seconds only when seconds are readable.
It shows 3:54
